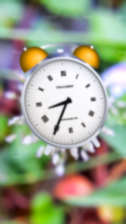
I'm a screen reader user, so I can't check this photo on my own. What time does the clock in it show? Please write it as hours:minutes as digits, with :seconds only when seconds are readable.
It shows 8:35
